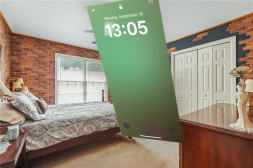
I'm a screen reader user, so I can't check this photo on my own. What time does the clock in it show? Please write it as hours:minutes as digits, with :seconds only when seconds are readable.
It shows 13:05
